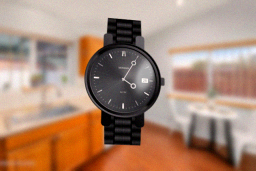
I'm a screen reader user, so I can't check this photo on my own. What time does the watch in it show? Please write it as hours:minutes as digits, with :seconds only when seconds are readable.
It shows 4:05
